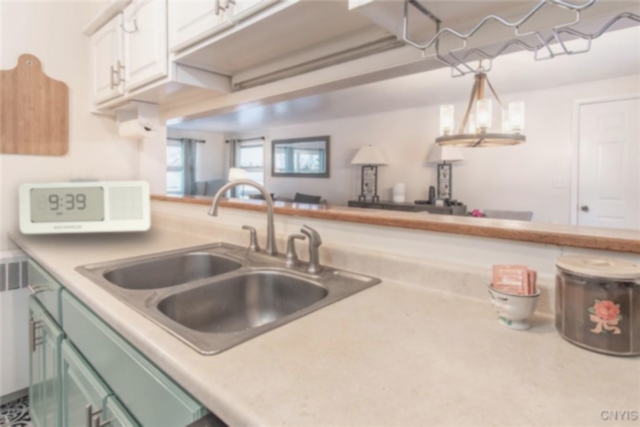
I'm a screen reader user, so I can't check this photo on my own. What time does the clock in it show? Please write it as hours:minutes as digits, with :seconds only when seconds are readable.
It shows 9:39
